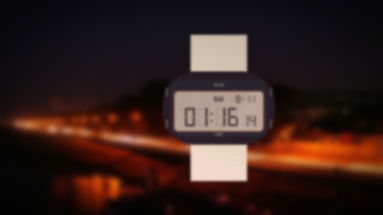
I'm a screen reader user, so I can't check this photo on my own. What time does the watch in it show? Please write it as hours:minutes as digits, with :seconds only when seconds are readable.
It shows 1:16
